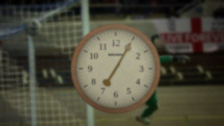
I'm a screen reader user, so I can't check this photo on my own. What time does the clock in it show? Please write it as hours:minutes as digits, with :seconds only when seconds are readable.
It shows 7:05
